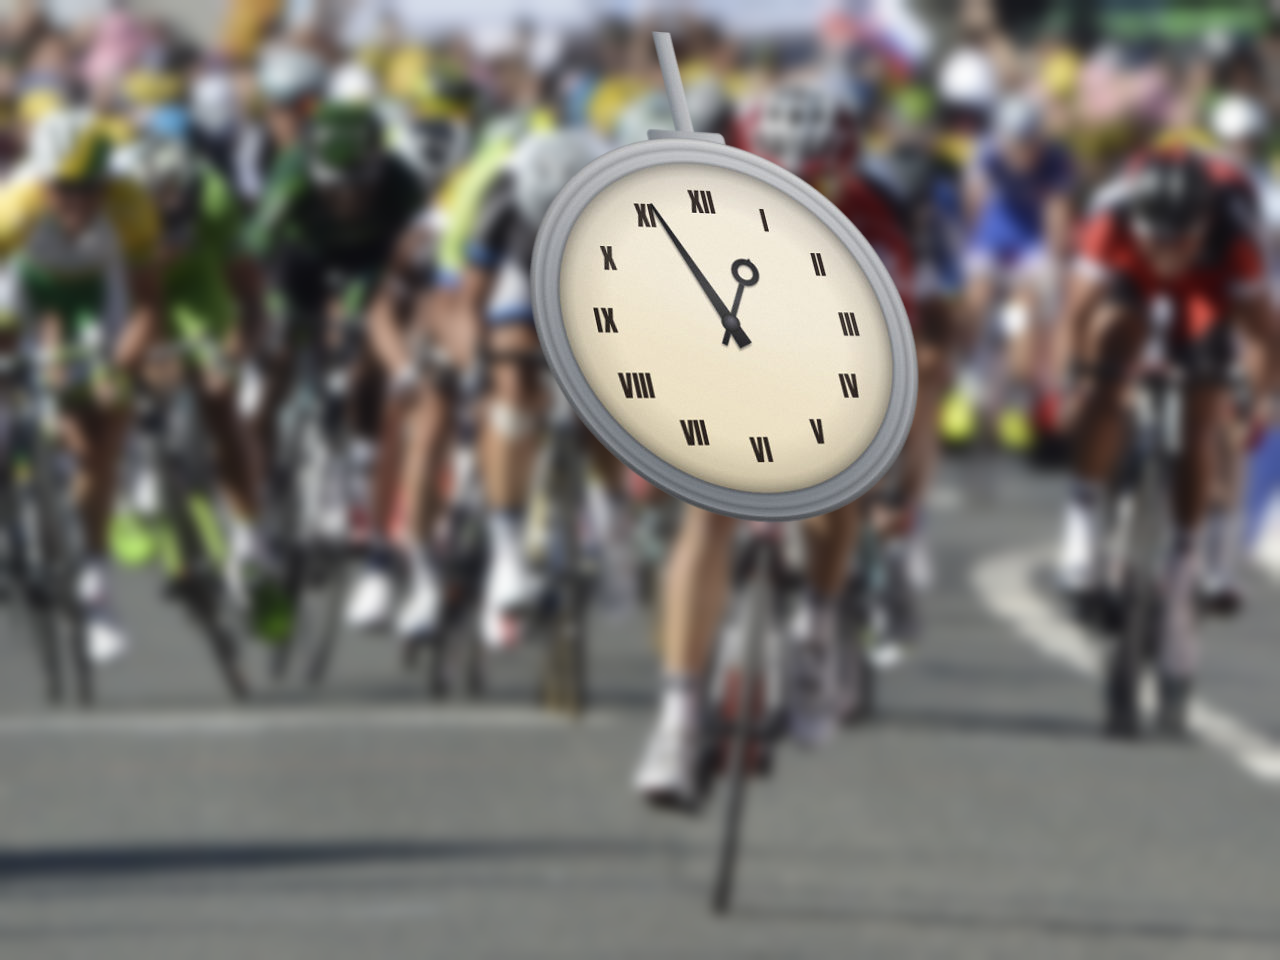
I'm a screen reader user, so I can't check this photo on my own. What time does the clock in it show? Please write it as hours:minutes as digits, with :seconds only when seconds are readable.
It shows 12:56
